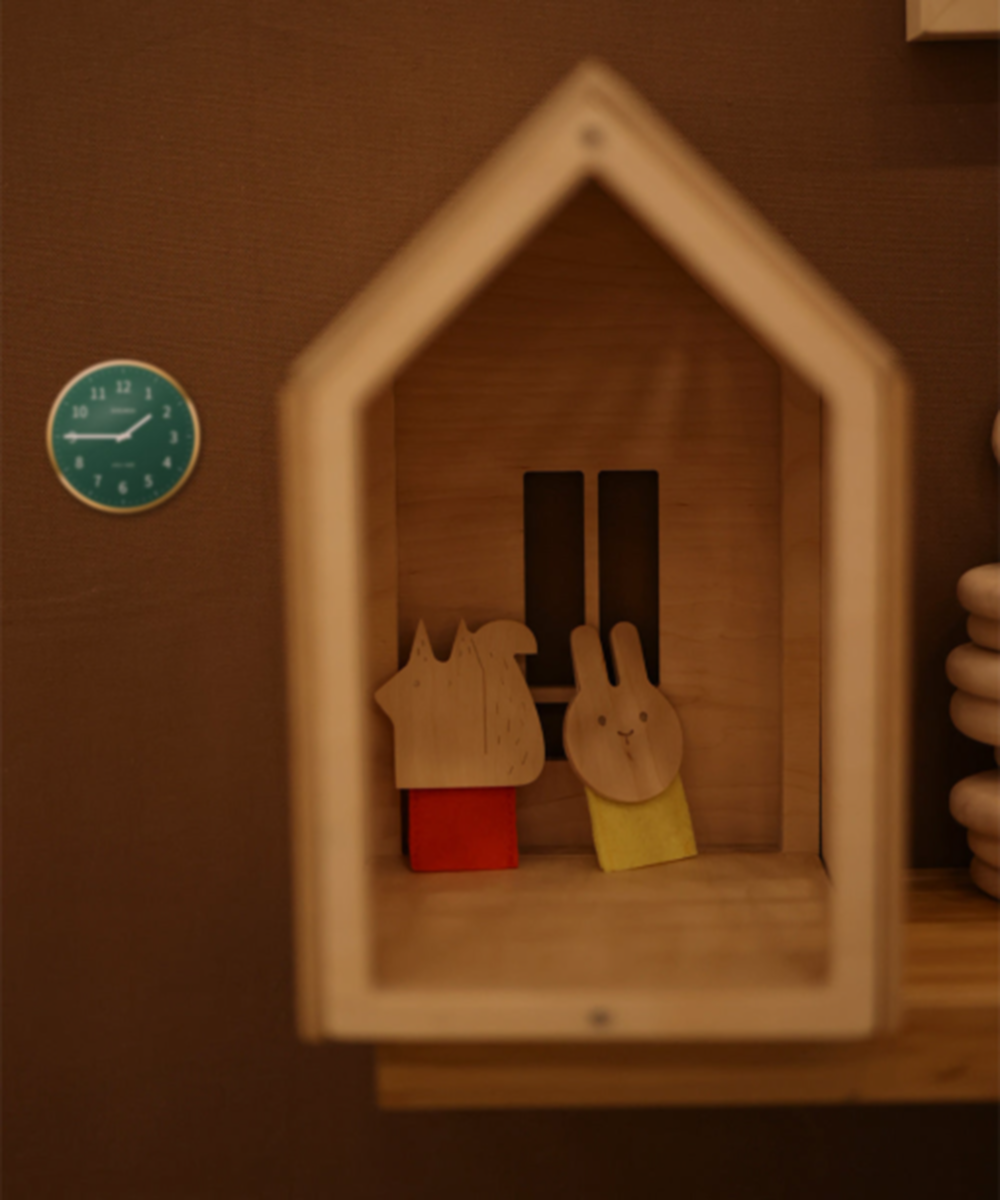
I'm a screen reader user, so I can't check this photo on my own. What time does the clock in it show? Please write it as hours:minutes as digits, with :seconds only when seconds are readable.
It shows 1:45
